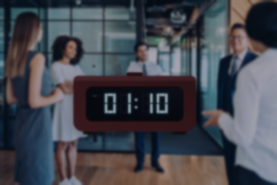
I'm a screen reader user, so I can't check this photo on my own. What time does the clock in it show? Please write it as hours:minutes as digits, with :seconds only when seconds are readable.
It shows 1:10
